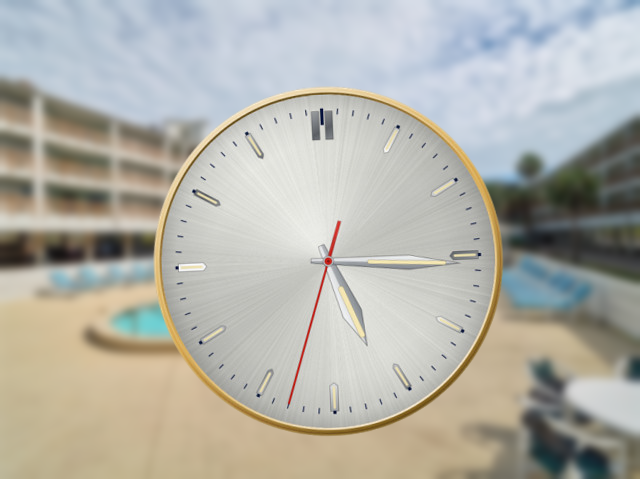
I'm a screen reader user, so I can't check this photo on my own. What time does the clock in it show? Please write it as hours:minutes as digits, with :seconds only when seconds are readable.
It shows 5:15:33
